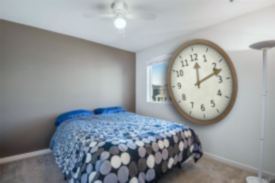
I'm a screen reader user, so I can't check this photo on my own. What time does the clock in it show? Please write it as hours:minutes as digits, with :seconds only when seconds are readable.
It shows 12:12
